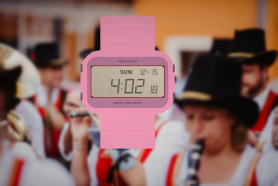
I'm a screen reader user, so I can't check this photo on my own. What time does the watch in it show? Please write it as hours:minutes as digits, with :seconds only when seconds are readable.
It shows 4:02:18
